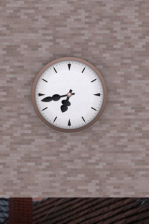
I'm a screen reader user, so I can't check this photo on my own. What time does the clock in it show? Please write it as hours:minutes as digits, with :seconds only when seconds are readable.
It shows 6:43
